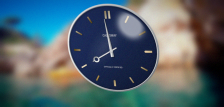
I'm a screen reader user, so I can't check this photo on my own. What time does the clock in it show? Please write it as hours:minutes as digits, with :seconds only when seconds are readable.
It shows 7:59
